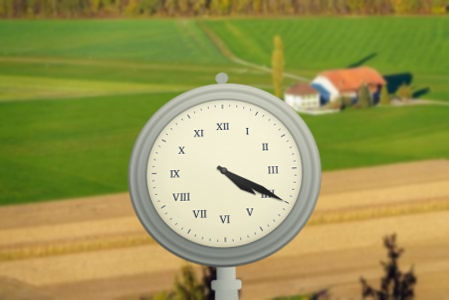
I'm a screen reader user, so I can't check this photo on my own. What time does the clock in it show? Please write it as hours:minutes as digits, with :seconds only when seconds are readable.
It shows 4:20
